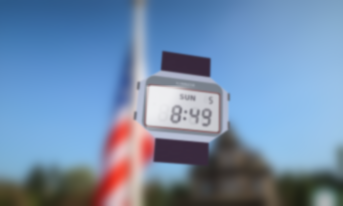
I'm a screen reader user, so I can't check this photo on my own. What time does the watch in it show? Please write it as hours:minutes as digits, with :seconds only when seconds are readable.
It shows 8:49
